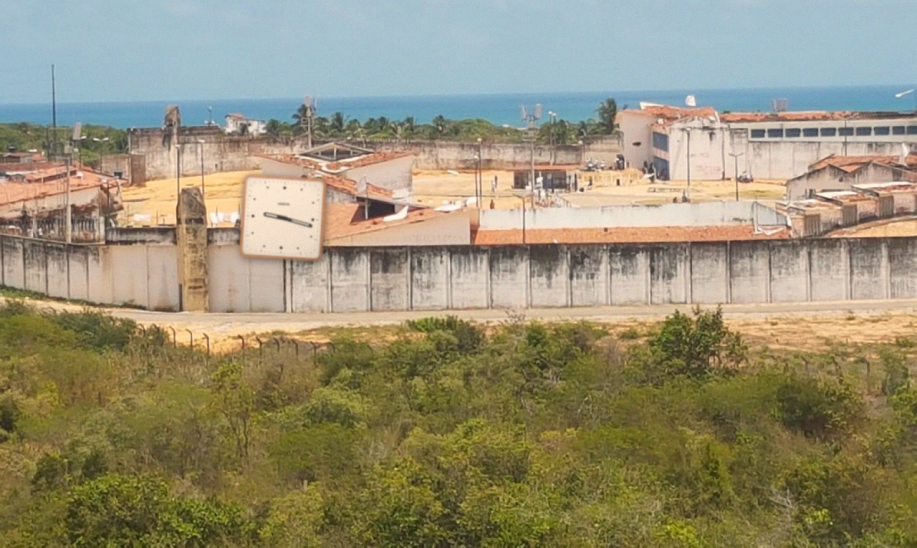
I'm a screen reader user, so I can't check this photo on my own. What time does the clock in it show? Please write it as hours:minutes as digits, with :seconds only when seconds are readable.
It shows 9:17
